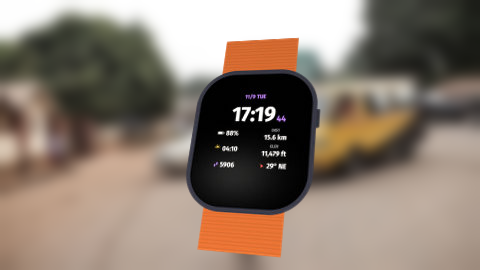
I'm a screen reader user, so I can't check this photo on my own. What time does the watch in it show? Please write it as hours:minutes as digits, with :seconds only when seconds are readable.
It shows 17:19:44
